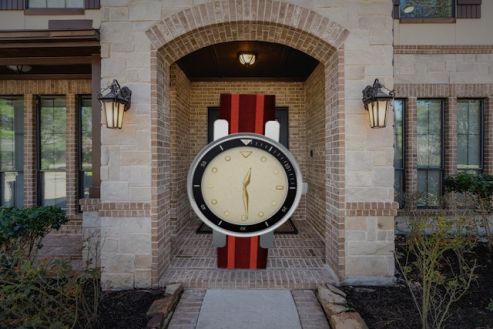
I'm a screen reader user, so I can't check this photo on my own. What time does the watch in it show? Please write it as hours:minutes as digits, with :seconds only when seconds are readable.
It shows 12:29
